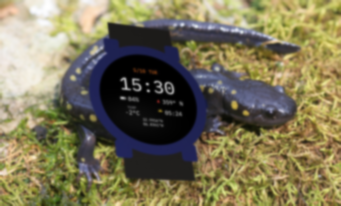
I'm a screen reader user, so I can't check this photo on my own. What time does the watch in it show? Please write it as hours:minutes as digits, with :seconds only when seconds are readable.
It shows 15:30
